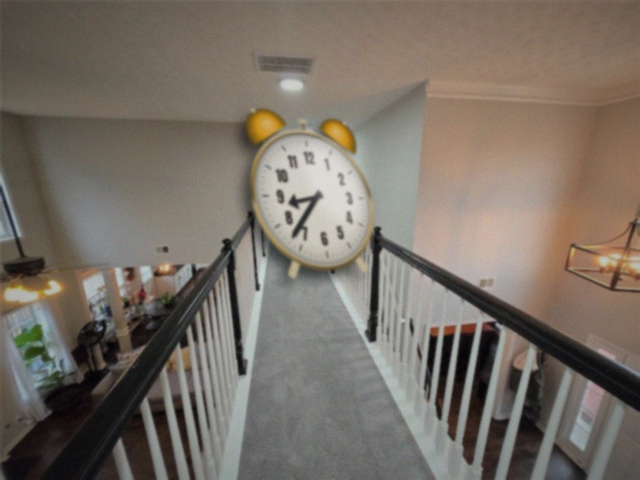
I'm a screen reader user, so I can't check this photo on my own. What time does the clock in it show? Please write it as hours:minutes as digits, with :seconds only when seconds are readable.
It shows 8:37
